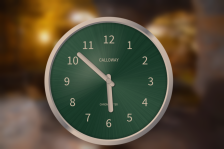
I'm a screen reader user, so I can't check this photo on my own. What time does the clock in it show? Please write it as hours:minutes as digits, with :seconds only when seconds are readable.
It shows 5:52
